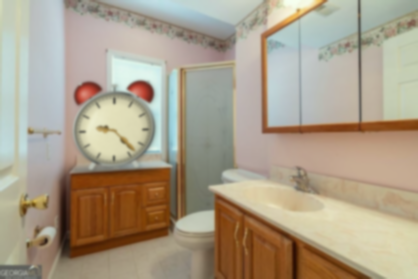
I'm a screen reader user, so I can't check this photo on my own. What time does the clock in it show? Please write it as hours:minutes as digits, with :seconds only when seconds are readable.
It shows 9:23
